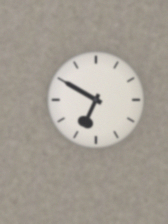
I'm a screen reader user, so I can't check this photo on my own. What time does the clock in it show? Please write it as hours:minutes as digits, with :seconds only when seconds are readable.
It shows 6:50
